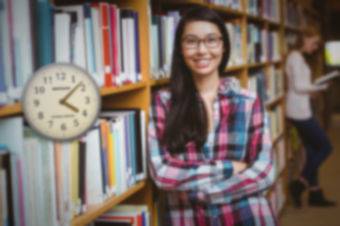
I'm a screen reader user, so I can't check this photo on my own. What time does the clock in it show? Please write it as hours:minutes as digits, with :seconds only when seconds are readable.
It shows 4:08
